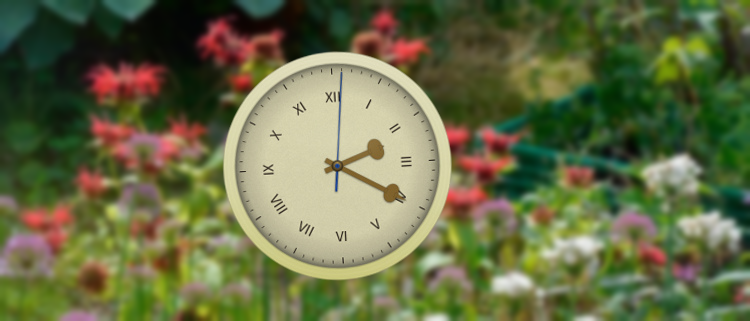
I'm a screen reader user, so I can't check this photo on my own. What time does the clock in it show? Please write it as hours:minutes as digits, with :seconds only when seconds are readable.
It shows 2:20:01
